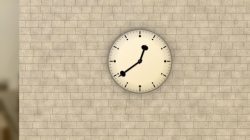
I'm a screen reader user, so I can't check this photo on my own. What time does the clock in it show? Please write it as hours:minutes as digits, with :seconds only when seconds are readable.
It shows 12:39
